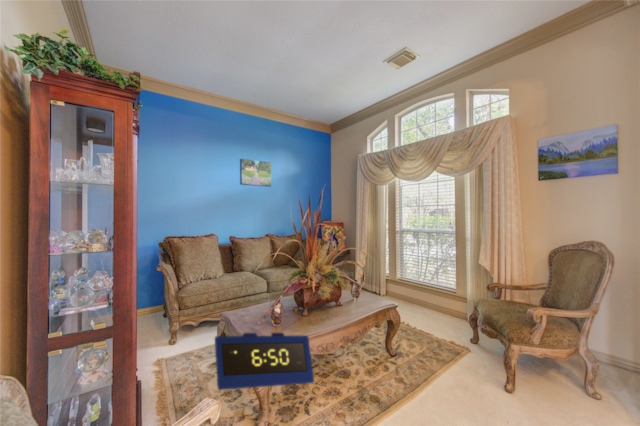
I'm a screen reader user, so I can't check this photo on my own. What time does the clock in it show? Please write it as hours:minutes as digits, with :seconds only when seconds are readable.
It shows 6:50
